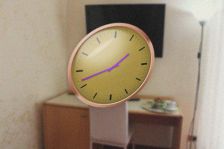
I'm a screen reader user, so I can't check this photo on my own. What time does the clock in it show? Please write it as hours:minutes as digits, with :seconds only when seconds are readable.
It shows 1:42
